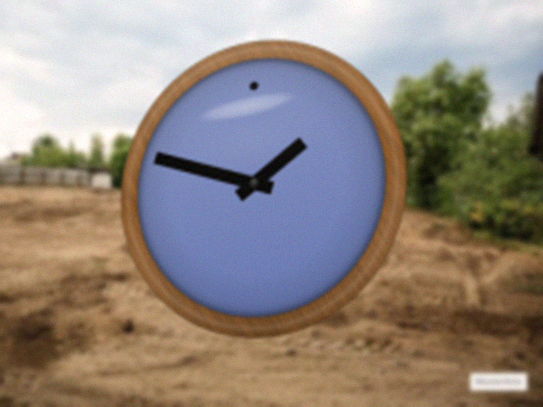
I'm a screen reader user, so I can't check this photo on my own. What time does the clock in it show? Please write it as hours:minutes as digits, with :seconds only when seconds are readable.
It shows 1:48
